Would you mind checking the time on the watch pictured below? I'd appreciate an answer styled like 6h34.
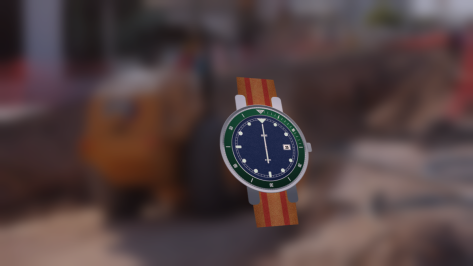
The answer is 6h00
